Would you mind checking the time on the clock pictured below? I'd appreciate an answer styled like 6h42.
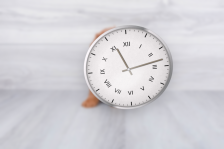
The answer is 11h13
